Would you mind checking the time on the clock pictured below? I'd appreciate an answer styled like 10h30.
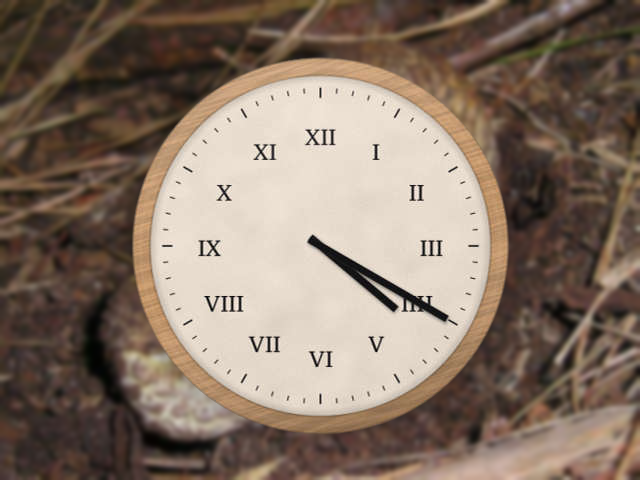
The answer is 4h20
